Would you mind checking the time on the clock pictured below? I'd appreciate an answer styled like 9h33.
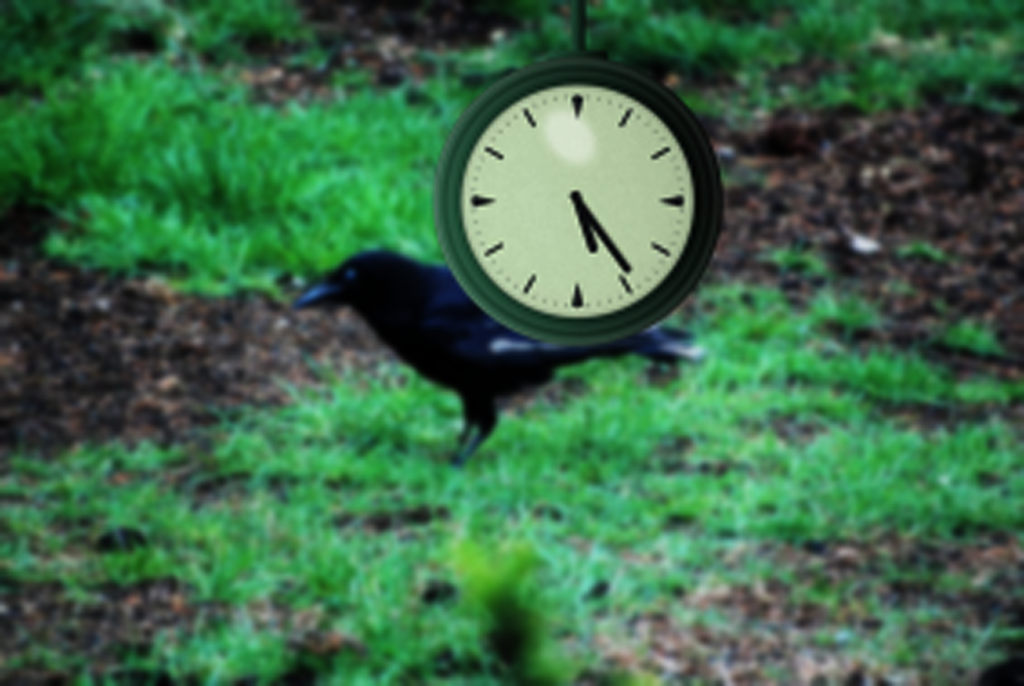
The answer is 5h24
